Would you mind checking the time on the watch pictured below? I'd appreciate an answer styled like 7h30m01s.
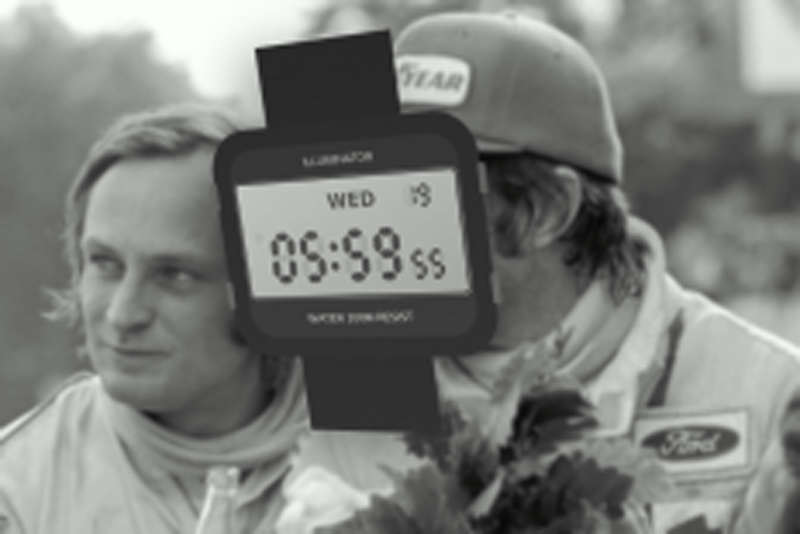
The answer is 5h59m55s
